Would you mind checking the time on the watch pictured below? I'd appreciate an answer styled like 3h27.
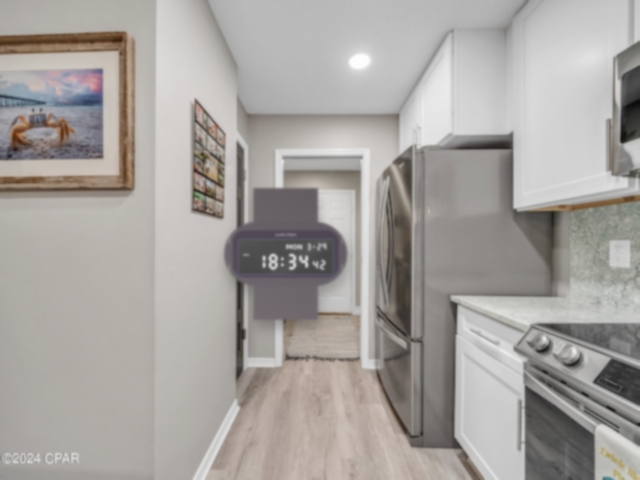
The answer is 18h34
